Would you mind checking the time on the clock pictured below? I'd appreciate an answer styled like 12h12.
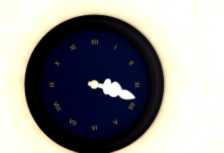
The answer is 3h18
